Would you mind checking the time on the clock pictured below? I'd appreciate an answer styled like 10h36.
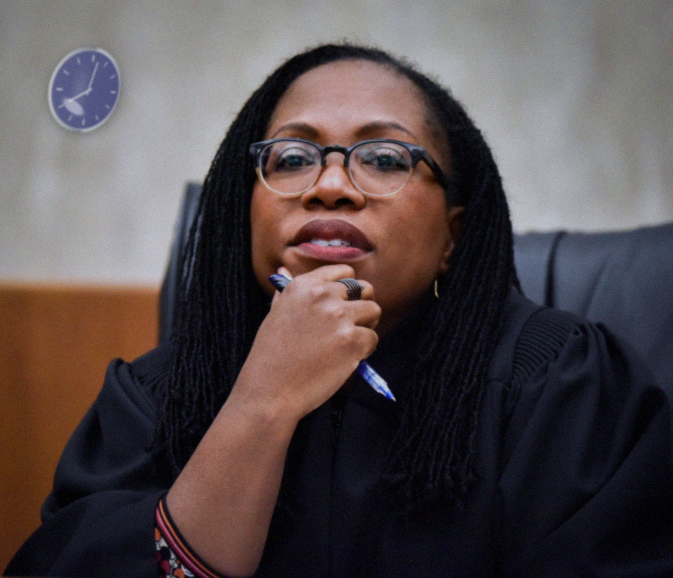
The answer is 8h02
